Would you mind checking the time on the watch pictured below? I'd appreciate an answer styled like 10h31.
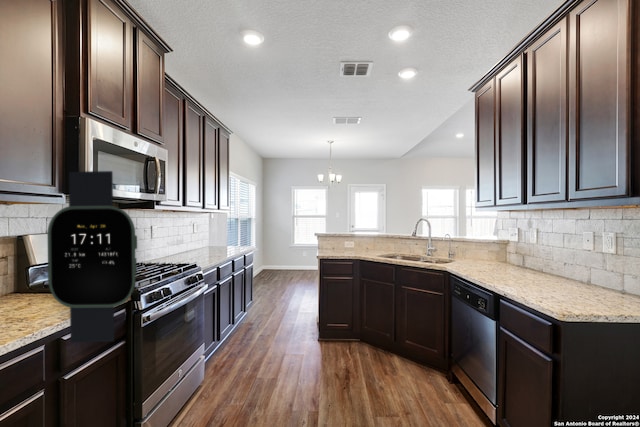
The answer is 17h11
